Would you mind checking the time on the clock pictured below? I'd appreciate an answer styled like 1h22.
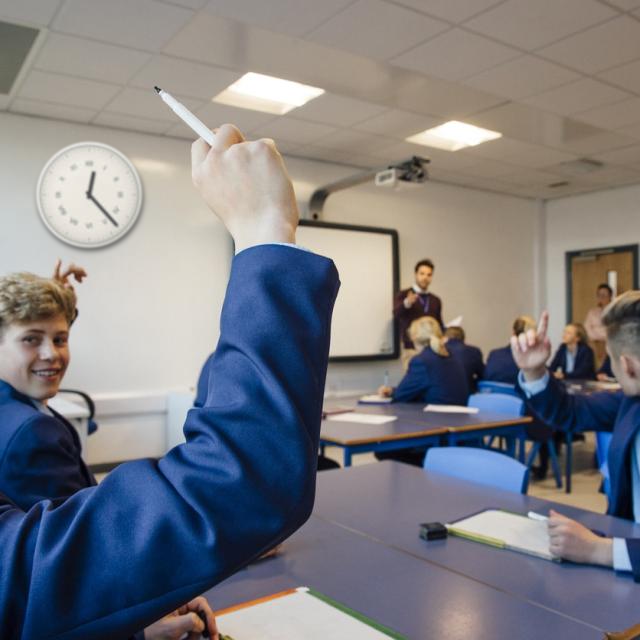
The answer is 12h23
